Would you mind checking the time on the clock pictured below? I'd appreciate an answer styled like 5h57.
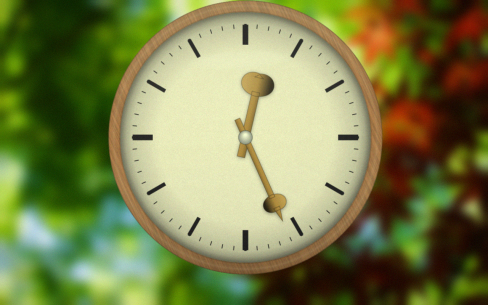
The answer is 12h26
